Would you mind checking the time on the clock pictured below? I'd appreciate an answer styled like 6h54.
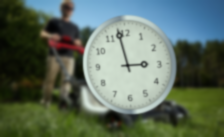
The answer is 2h58
